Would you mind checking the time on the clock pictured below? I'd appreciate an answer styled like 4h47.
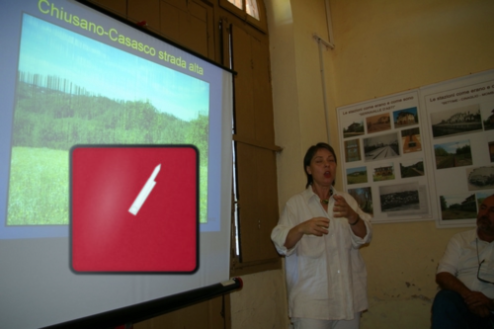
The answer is 1h05
